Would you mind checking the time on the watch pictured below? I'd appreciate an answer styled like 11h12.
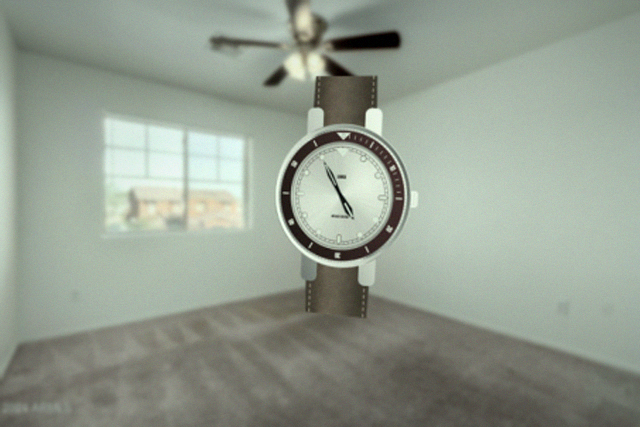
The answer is 4h55
